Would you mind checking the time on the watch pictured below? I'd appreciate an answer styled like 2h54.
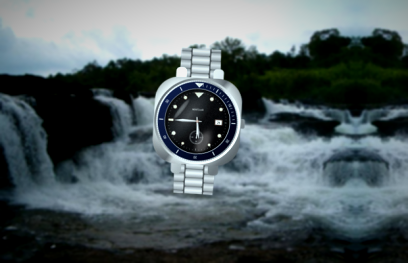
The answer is 5h45
